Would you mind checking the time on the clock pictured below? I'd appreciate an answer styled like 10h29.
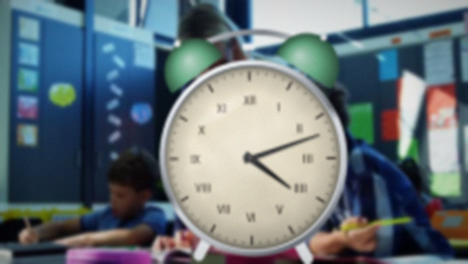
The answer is 4h12
